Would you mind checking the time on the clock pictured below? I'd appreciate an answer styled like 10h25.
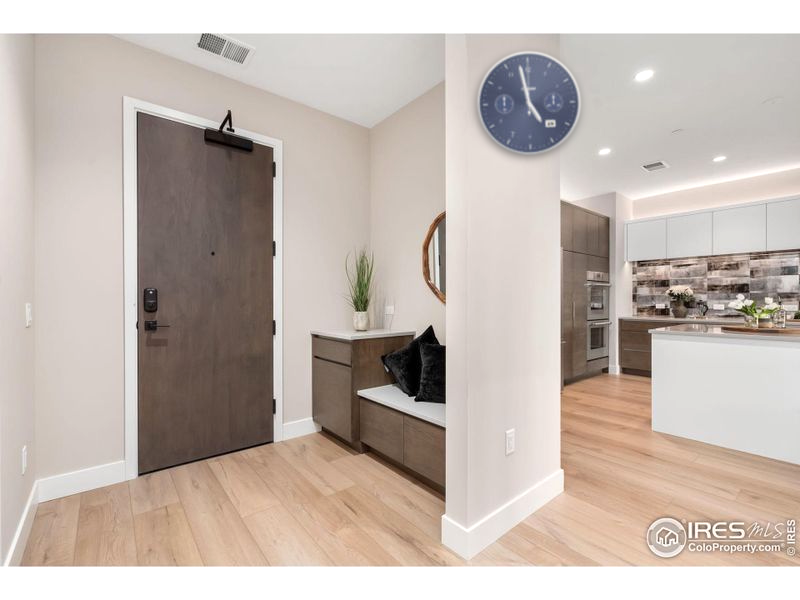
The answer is 4h58
